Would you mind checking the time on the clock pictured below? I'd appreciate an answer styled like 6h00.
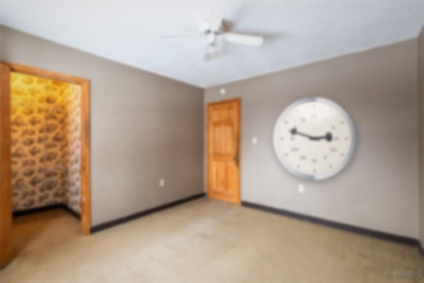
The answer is 2h48
